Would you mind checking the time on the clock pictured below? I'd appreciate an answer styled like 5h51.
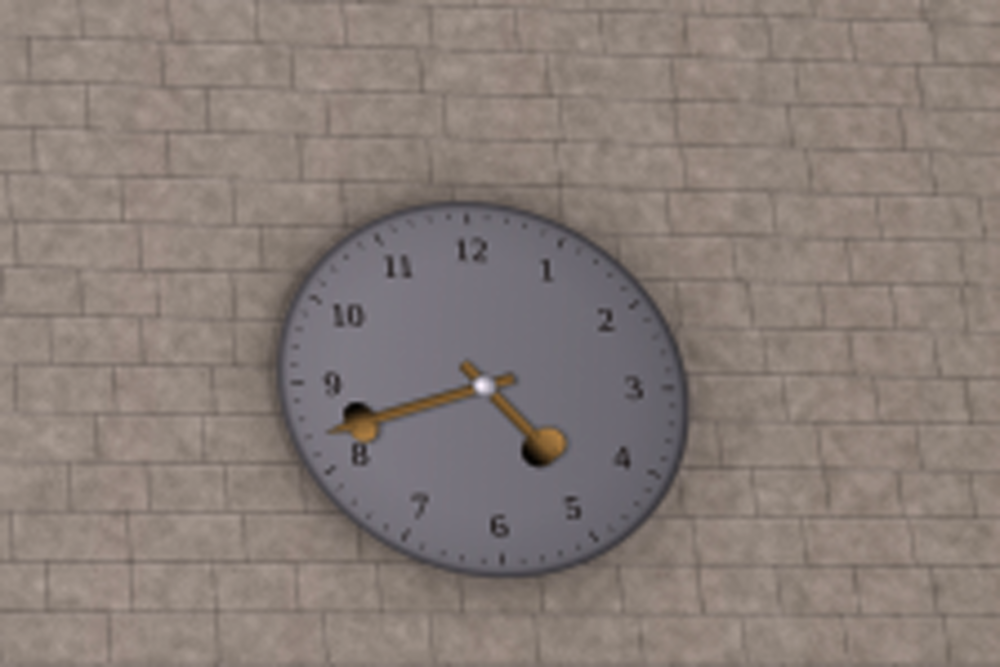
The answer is 4h42
